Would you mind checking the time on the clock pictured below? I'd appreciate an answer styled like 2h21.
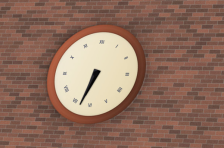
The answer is 6h33
